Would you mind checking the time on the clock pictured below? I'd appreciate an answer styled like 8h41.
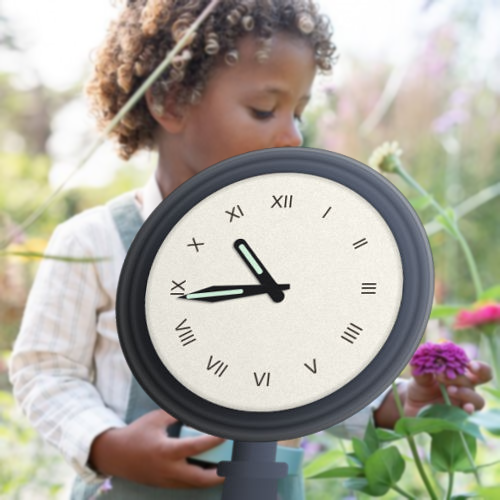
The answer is 10h44
